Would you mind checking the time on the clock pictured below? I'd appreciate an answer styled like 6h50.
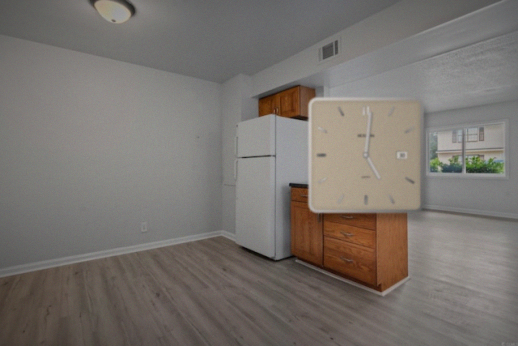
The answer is 5h01
